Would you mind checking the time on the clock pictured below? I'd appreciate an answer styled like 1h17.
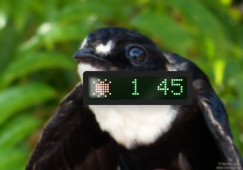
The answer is 1h45
